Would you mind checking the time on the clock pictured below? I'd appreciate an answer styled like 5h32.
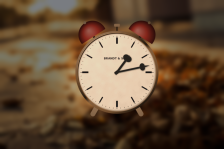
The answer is 1h13
